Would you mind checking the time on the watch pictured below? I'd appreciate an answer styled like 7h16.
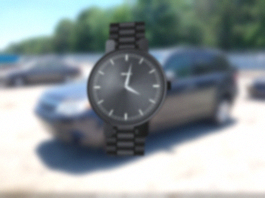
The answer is 4h02
